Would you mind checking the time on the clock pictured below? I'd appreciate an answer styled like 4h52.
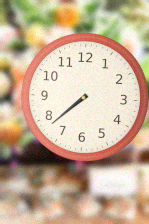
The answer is 7h38
